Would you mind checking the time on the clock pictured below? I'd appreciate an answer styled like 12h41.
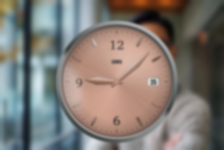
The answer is 9h08
